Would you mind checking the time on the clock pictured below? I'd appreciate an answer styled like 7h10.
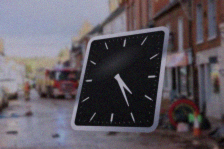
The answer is 4h25
